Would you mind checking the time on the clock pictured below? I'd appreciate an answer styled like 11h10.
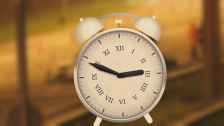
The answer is 2h49
